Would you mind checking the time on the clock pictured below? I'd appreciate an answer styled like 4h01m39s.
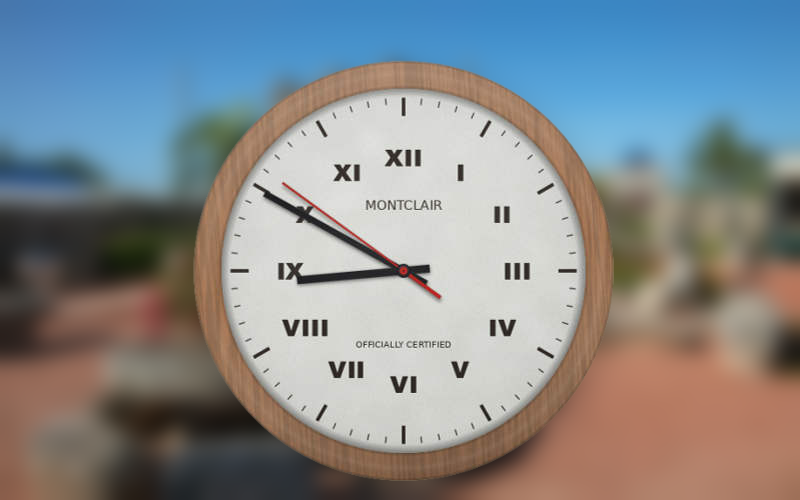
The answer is 8h49m51s
